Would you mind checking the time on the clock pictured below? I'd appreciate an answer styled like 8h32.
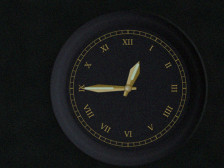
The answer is 12h45
